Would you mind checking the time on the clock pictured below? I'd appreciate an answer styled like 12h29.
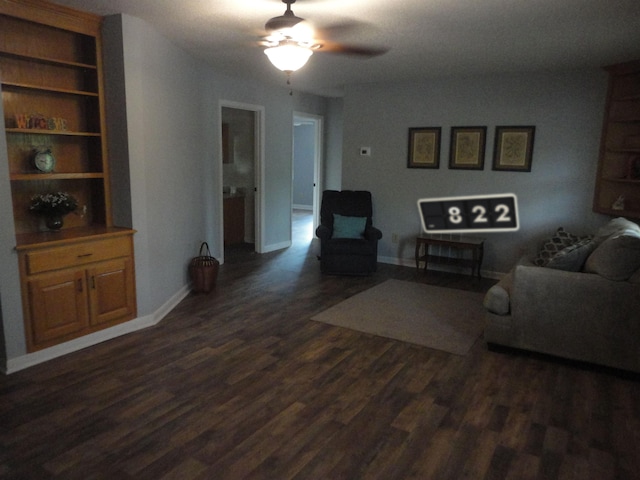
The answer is 8h22
